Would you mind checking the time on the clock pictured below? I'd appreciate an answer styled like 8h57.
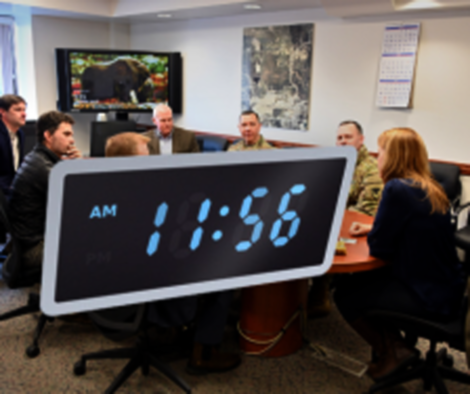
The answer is 11h56
